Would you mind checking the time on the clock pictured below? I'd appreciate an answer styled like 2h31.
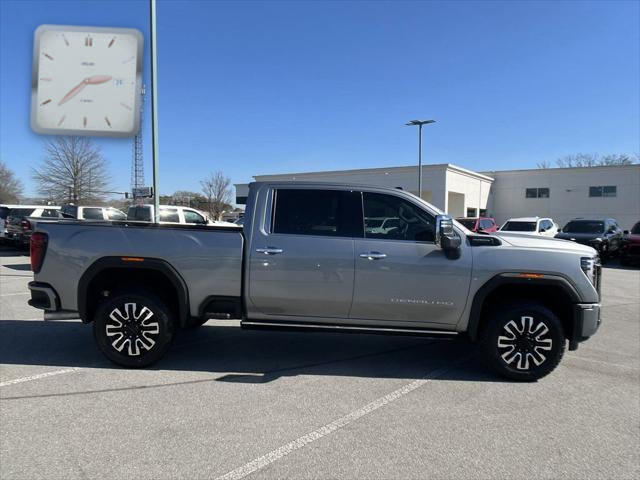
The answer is 2h38
